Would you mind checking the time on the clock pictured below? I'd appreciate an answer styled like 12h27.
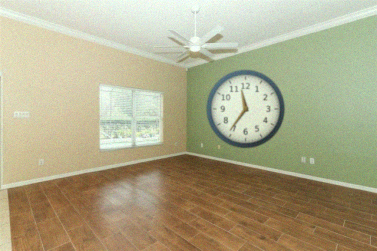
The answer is 11h36
